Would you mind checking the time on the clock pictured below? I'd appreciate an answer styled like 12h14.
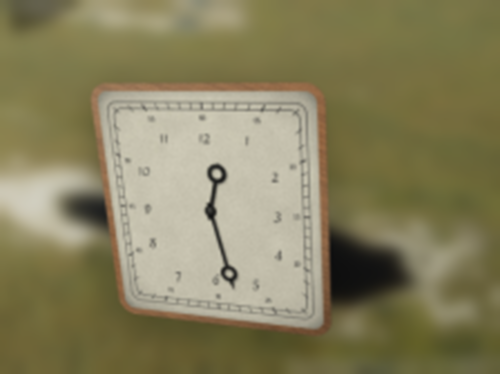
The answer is 12h28
